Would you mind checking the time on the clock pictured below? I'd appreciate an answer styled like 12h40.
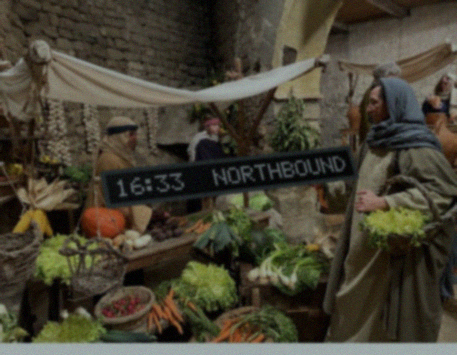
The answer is 16h33
